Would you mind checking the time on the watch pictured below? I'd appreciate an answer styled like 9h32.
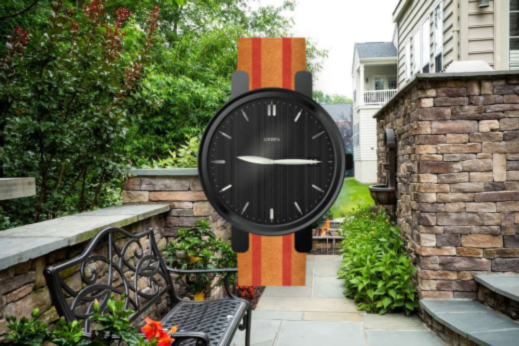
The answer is 9h15
